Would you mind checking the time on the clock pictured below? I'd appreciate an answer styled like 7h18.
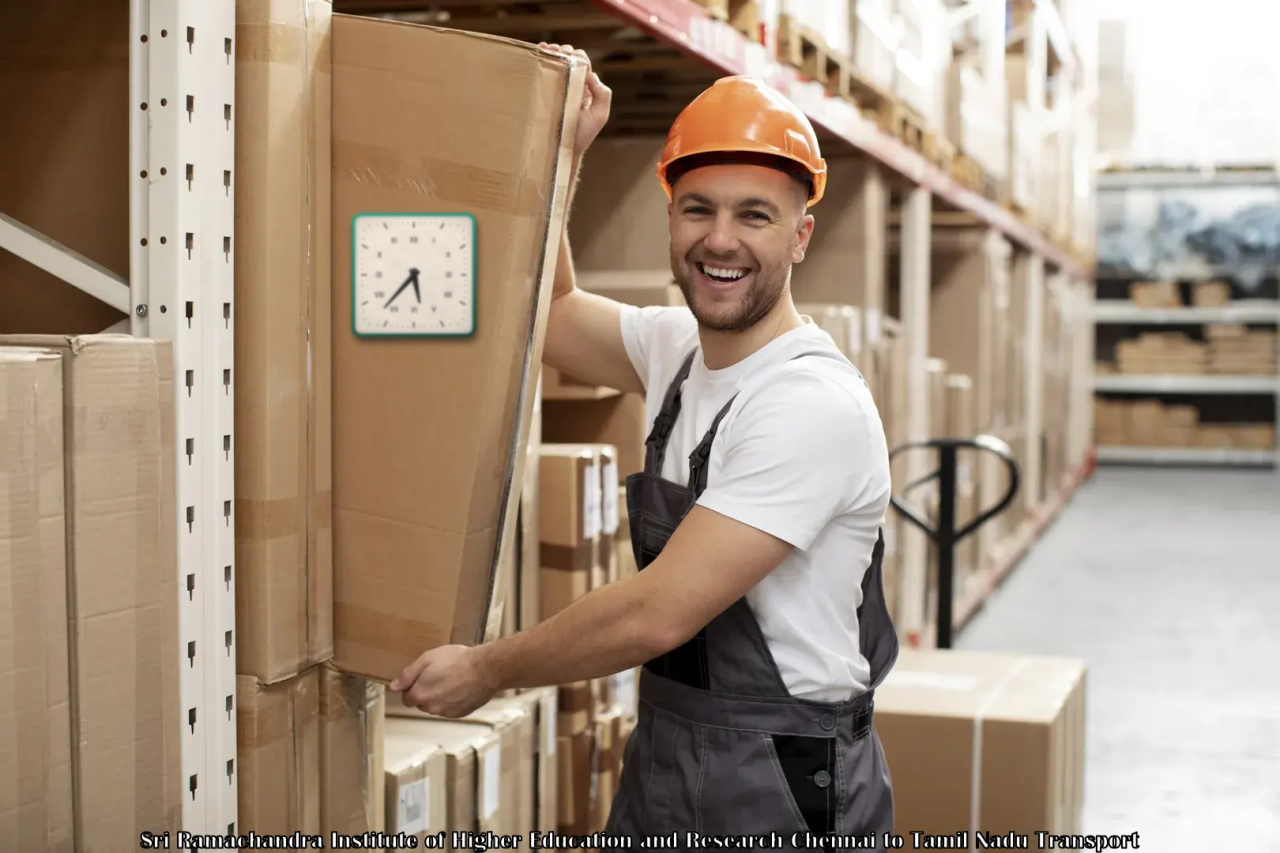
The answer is 5h37
